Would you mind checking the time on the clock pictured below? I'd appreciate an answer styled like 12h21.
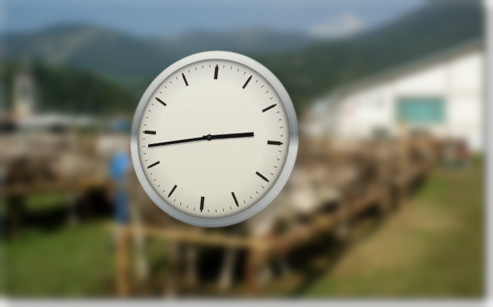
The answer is 2h43
